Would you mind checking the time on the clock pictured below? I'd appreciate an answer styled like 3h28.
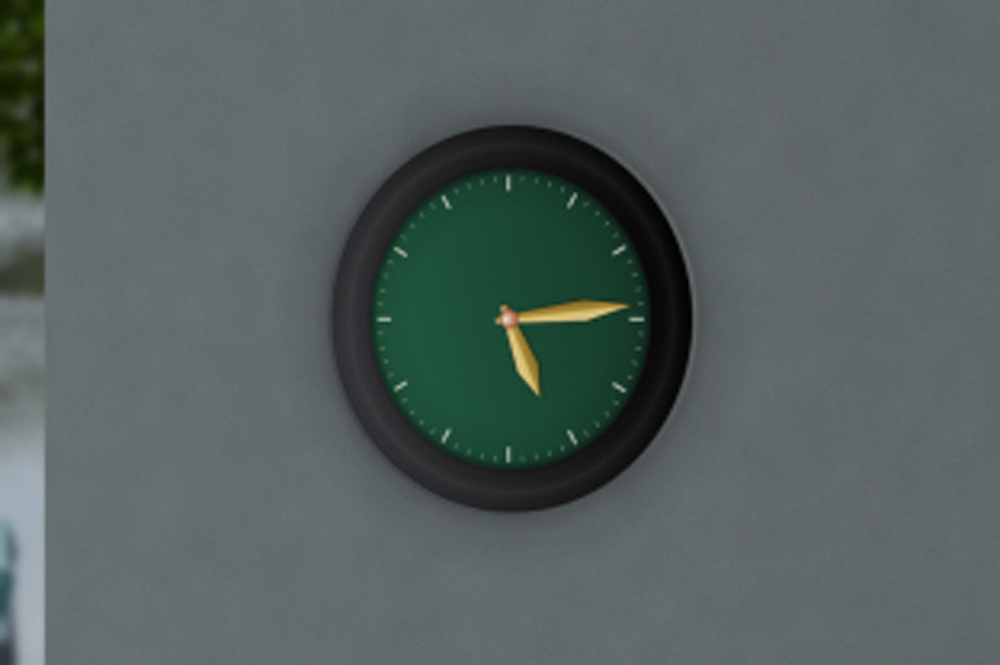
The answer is 5h14
